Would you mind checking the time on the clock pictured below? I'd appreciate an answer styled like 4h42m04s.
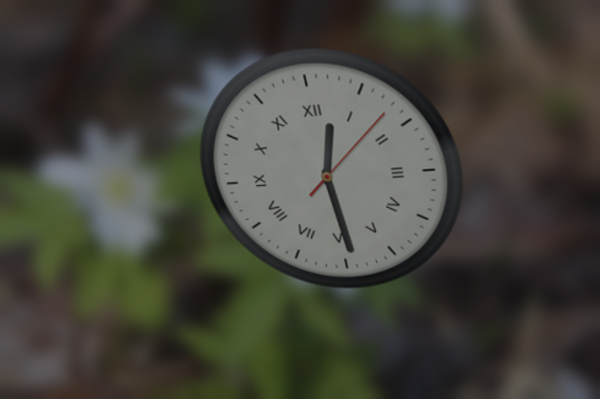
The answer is 12h29m08s
